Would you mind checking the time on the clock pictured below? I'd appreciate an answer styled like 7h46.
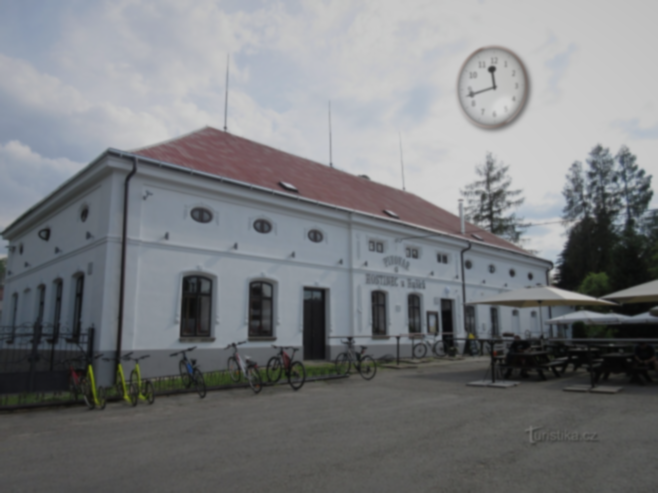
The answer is 11h43
